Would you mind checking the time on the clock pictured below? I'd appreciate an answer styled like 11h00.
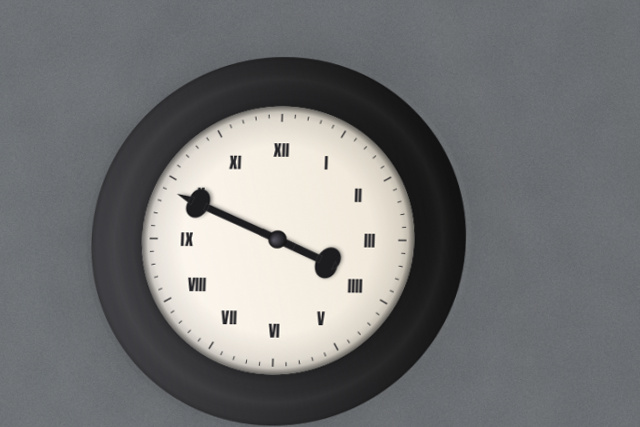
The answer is 3h49
